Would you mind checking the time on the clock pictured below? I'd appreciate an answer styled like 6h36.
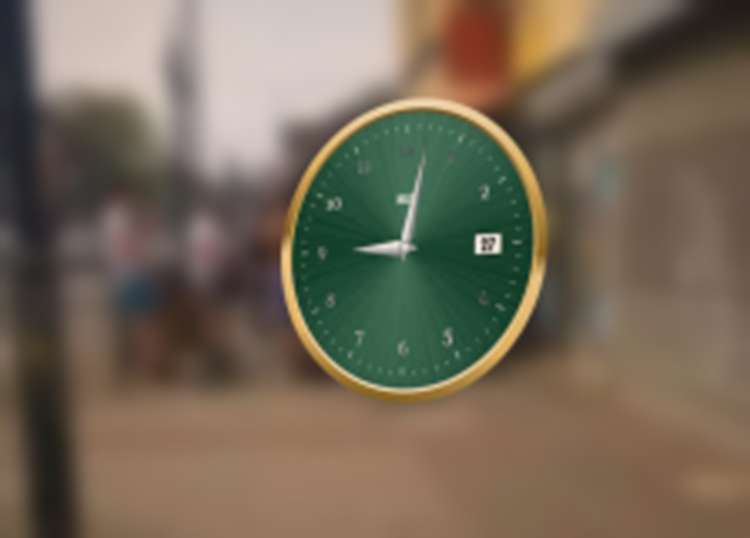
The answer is 9h02
